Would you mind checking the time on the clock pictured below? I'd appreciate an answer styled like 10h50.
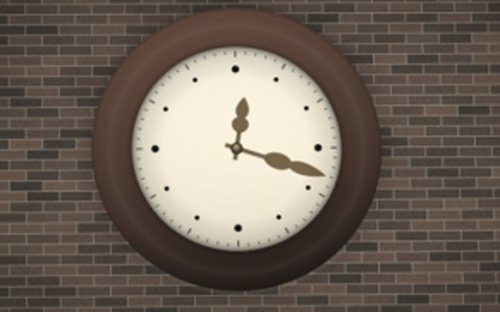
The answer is 12h18
